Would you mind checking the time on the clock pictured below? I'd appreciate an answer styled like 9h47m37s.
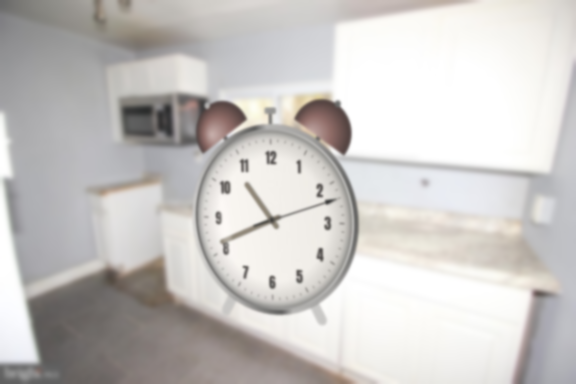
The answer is 10h41m12s
